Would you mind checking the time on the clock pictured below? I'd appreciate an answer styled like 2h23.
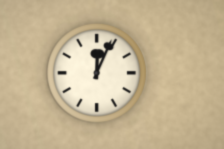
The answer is 12h04
